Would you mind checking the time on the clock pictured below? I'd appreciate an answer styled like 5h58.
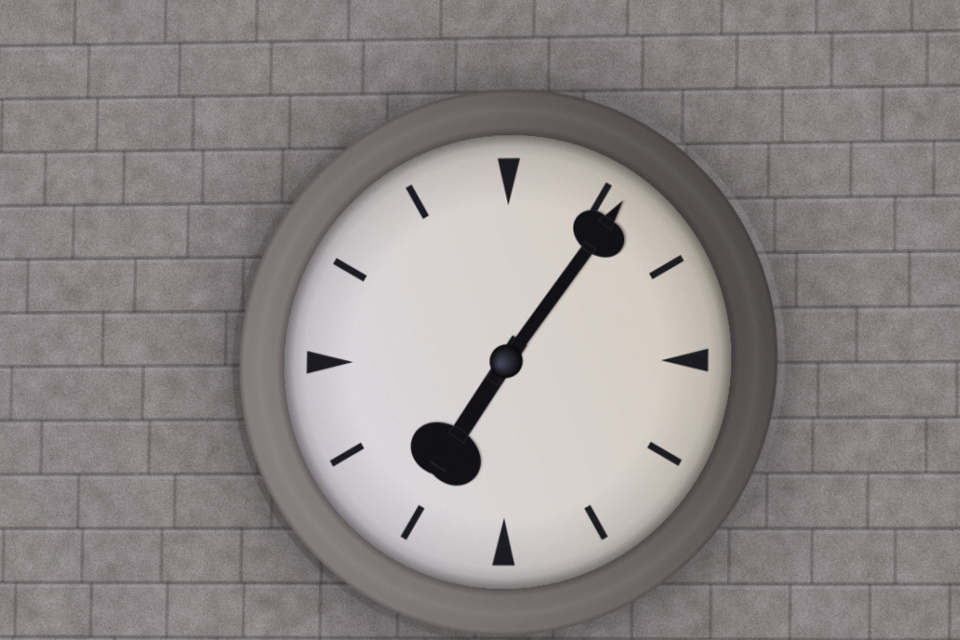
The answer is 7h06
